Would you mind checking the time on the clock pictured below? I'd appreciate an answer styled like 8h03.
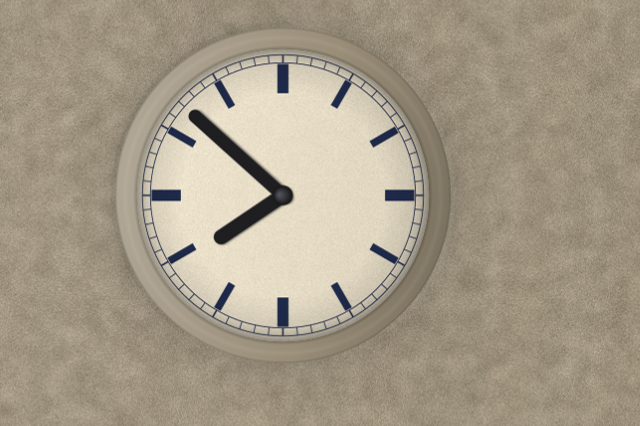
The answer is 7h52
